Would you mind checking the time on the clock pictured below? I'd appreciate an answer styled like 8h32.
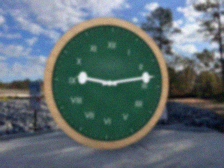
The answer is 9h13
